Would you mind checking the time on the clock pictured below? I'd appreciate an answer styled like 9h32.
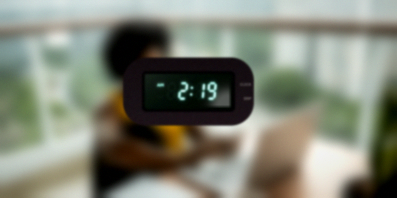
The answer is 2h19
